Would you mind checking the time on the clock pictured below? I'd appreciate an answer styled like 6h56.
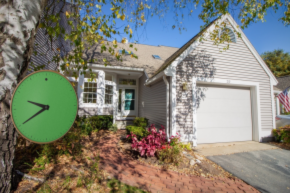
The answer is 9h40
